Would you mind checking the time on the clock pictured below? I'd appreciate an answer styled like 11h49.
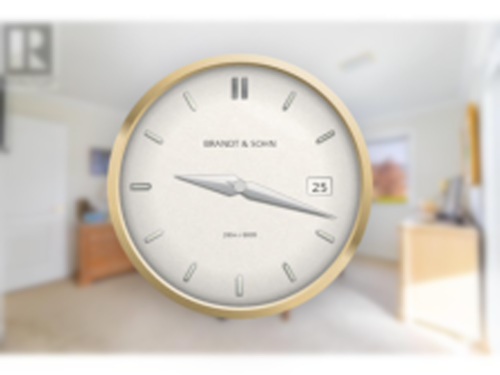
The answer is 9h18
